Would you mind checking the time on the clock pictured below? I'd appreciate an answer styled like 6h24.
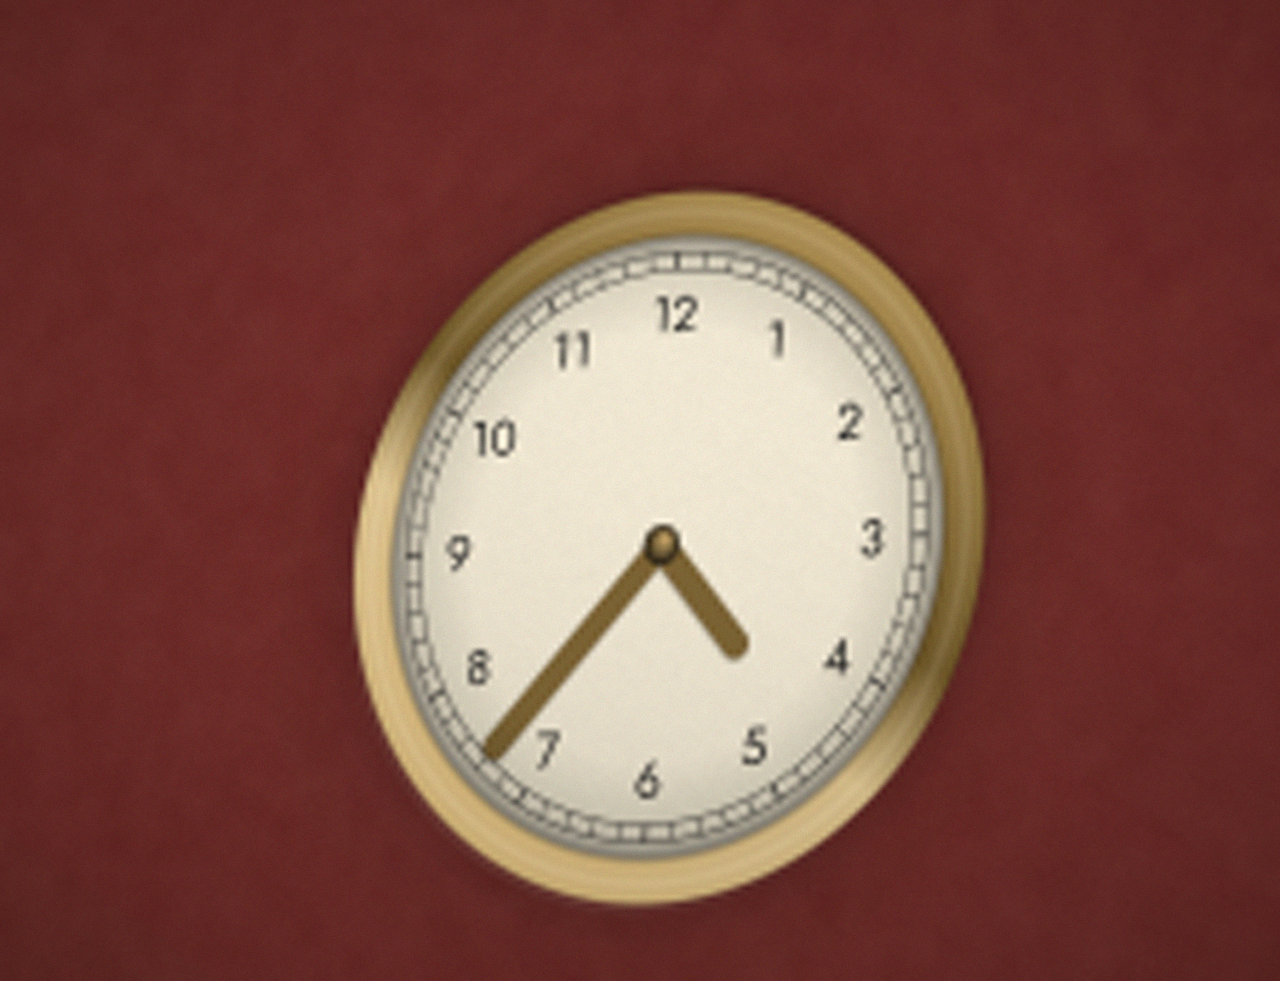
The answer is 4h37
